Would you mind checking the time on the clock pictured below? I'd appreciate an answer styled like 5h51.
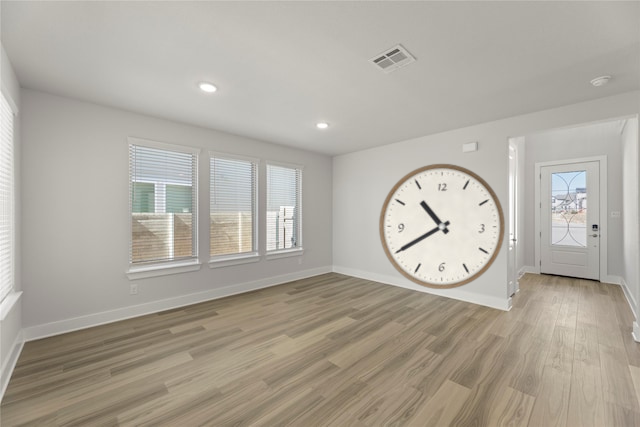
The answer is 10h40
